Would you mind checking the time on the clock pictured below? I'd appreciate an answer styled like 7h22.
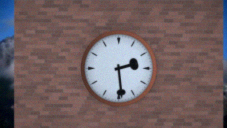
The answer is 2h29
